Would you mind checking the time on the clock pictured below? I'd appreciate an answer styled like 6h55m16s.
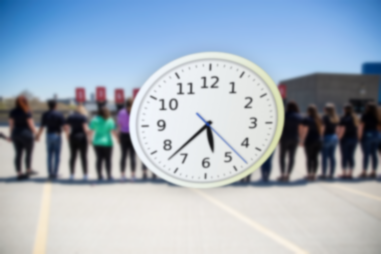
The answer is 5h37m23s
